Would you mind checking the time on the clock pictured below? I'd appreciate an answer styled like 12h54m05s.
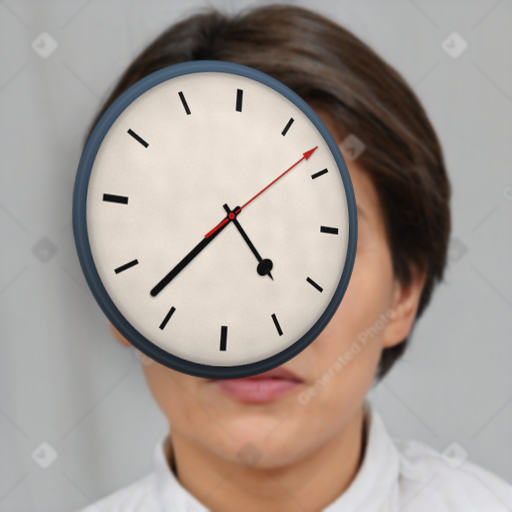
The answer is 4h37m08s
